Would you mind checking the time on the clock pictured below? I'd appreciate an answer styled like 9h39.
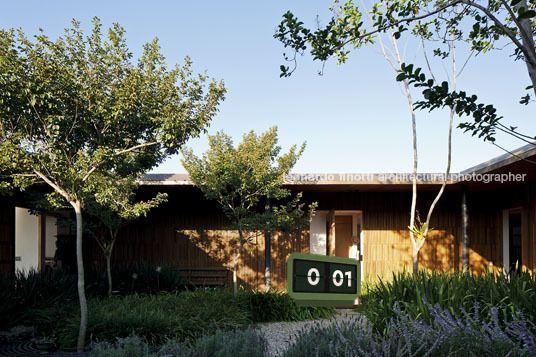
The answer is 0h01
